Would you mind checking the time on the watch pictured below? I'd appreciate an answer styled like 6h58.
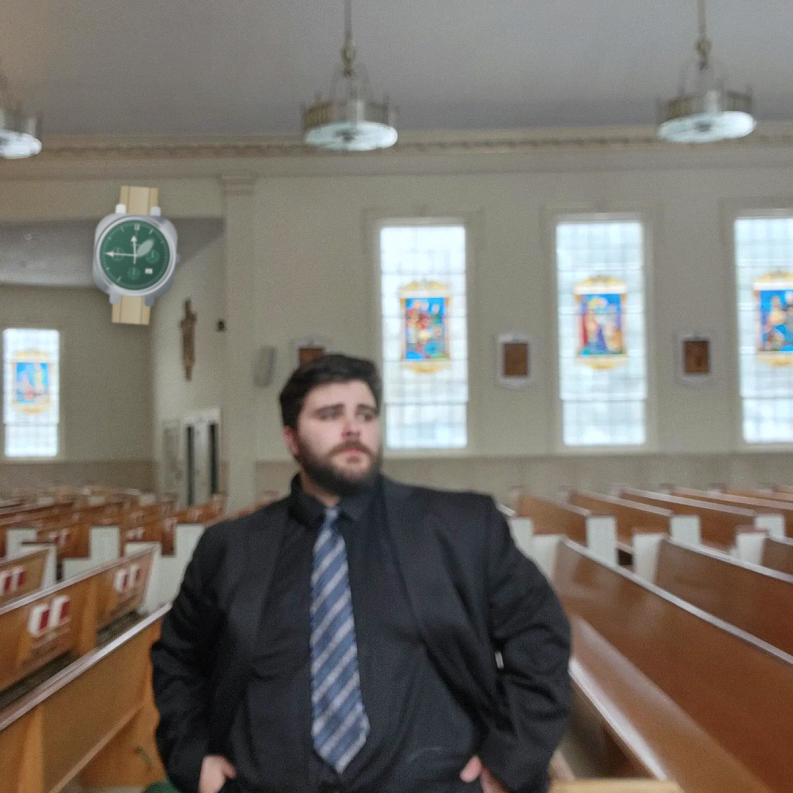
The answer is 11h45
